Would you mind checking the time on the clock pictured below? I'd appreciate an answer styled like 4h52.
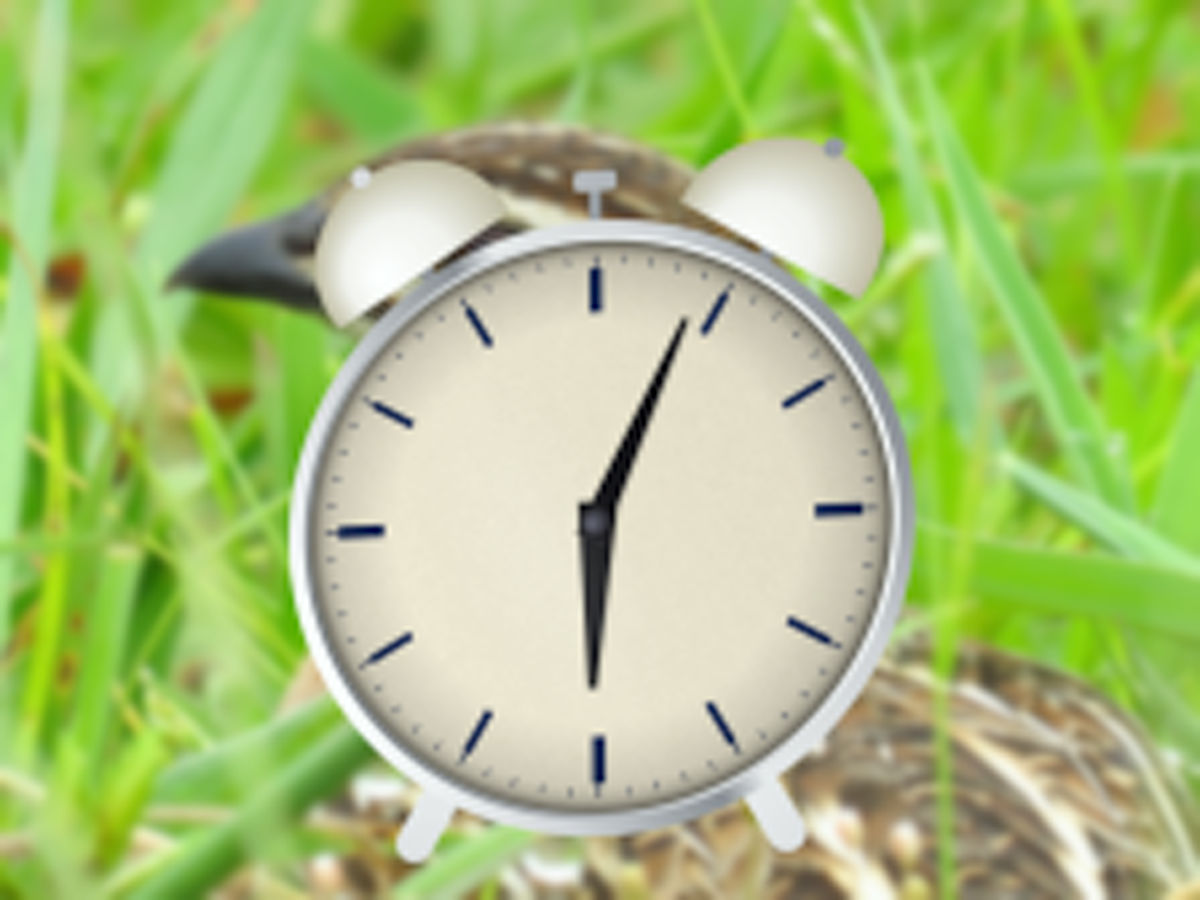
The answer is 6h04
